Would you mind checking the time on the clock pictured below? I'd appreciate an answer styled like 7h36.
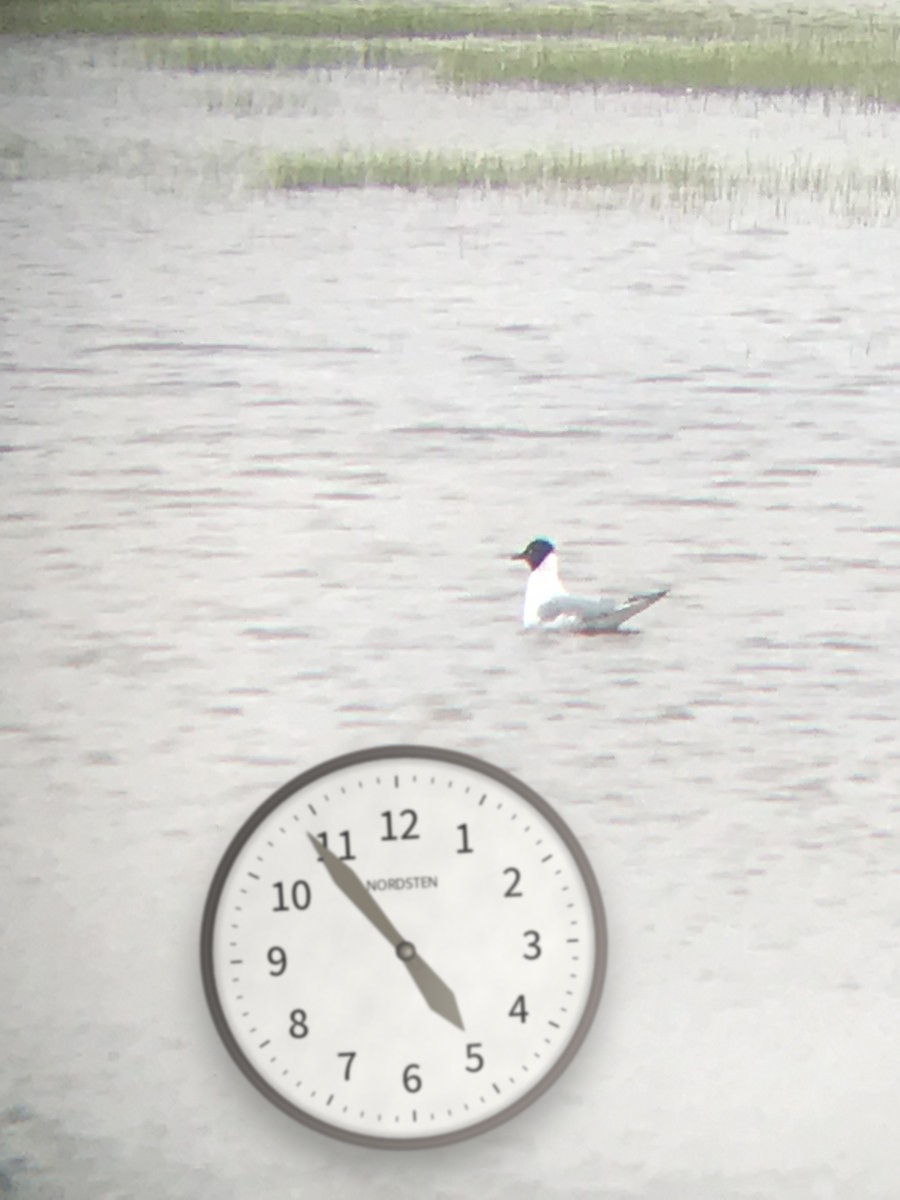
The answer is 4h54
